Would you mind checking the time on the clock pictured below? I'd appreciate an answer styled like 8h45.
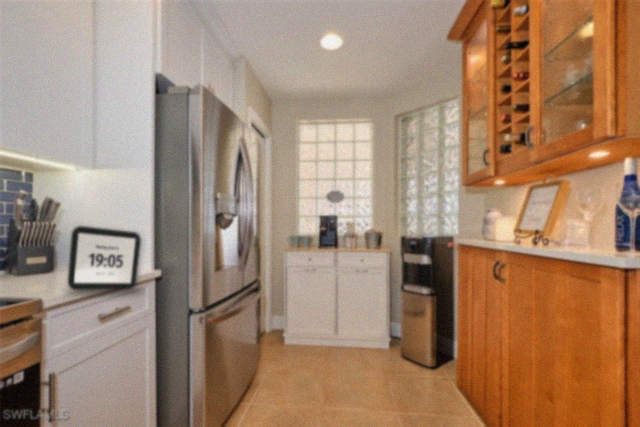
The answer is 19h05
